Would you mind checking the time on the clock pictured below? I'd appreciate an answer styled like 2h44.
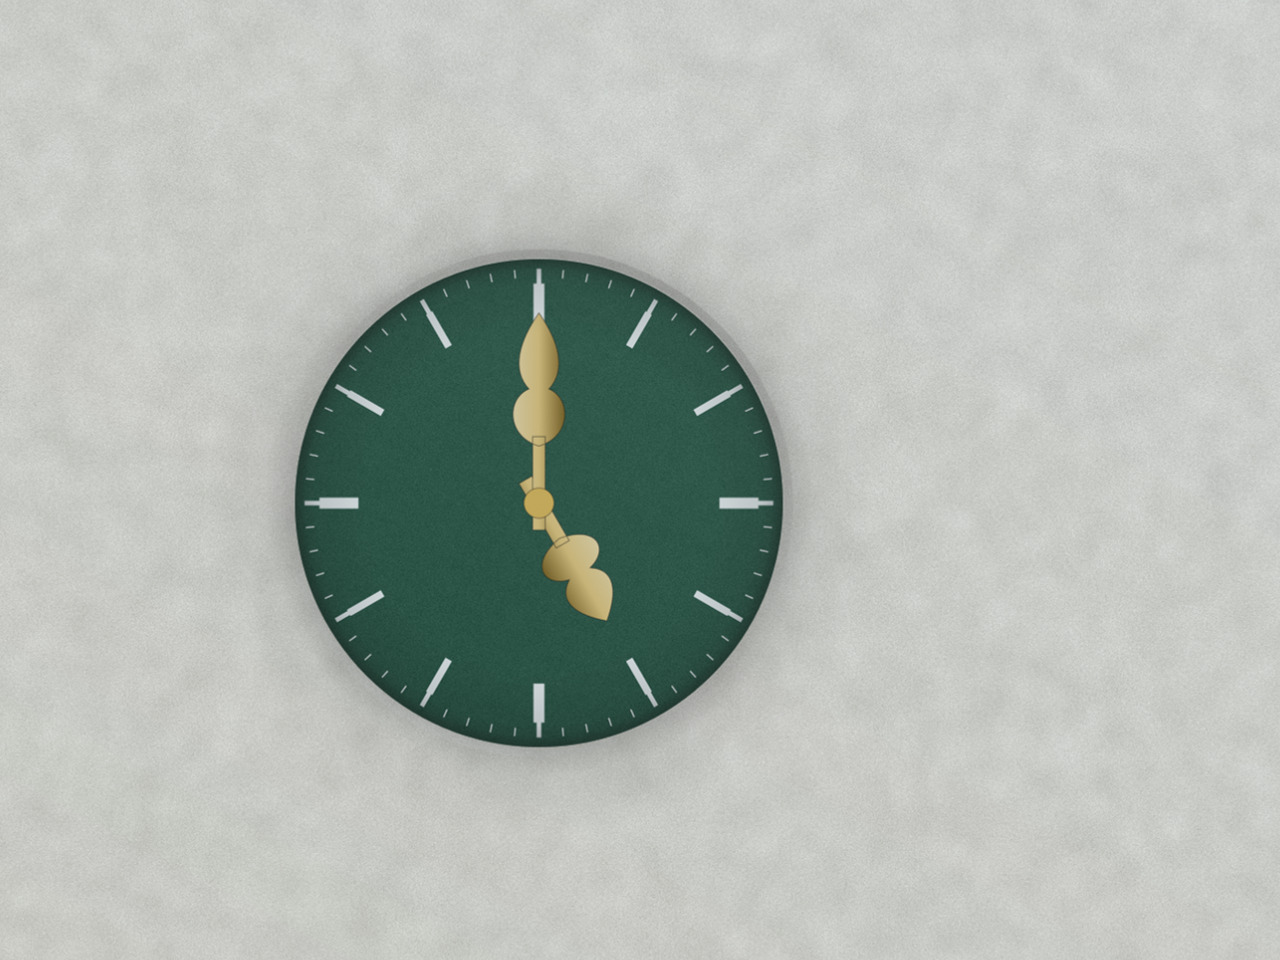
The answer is 5h00
